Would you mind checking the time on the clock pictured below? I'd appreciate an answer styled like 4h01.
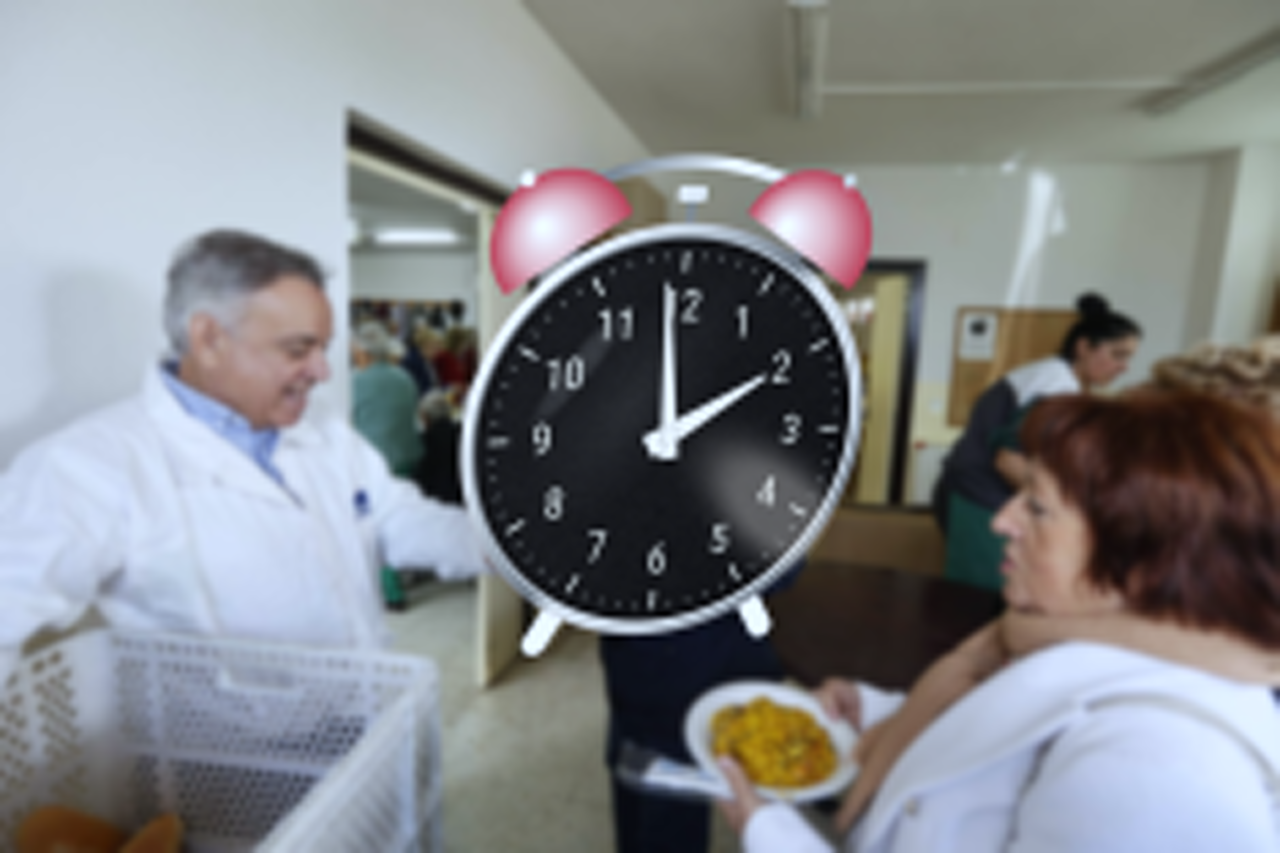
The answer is 1h59
